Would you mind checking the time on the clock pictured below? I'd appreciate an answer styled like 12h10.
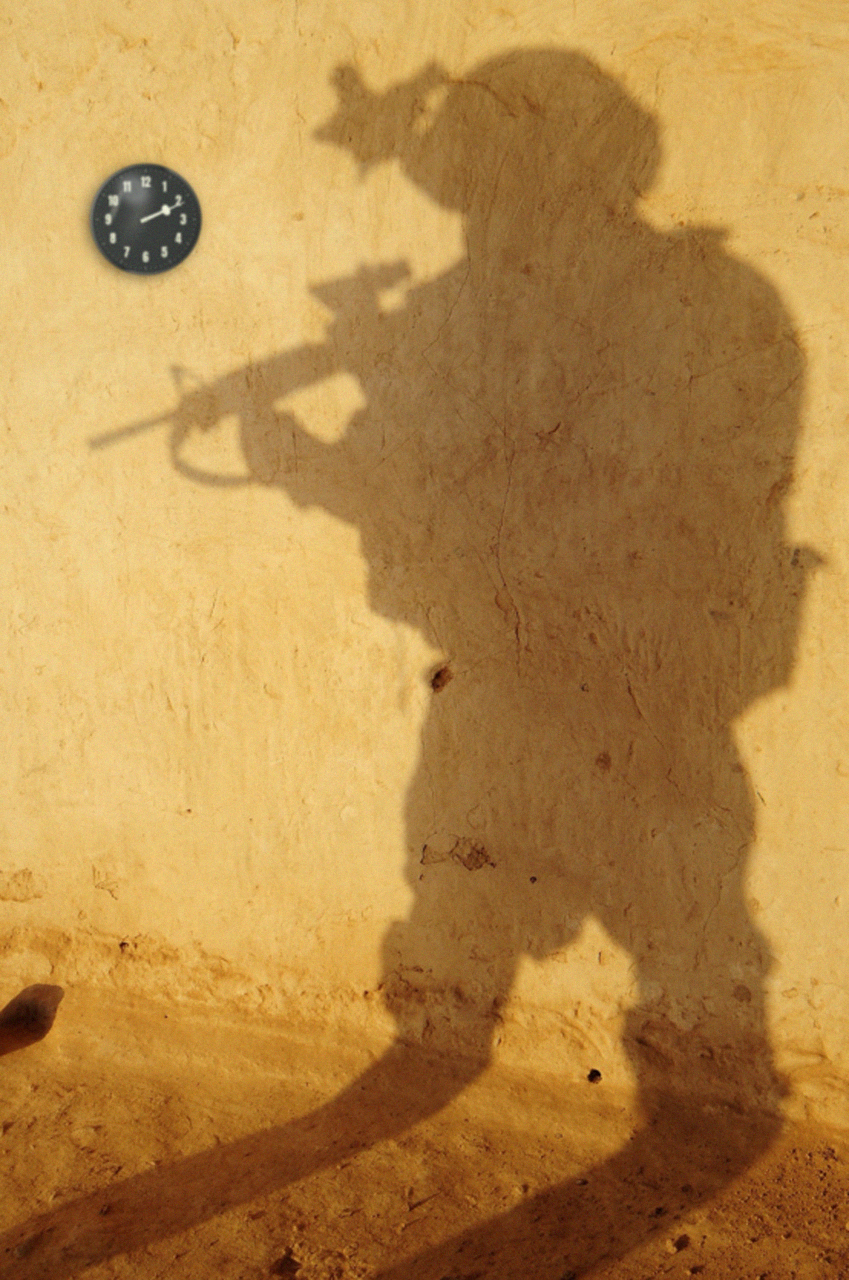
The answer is 2h11
